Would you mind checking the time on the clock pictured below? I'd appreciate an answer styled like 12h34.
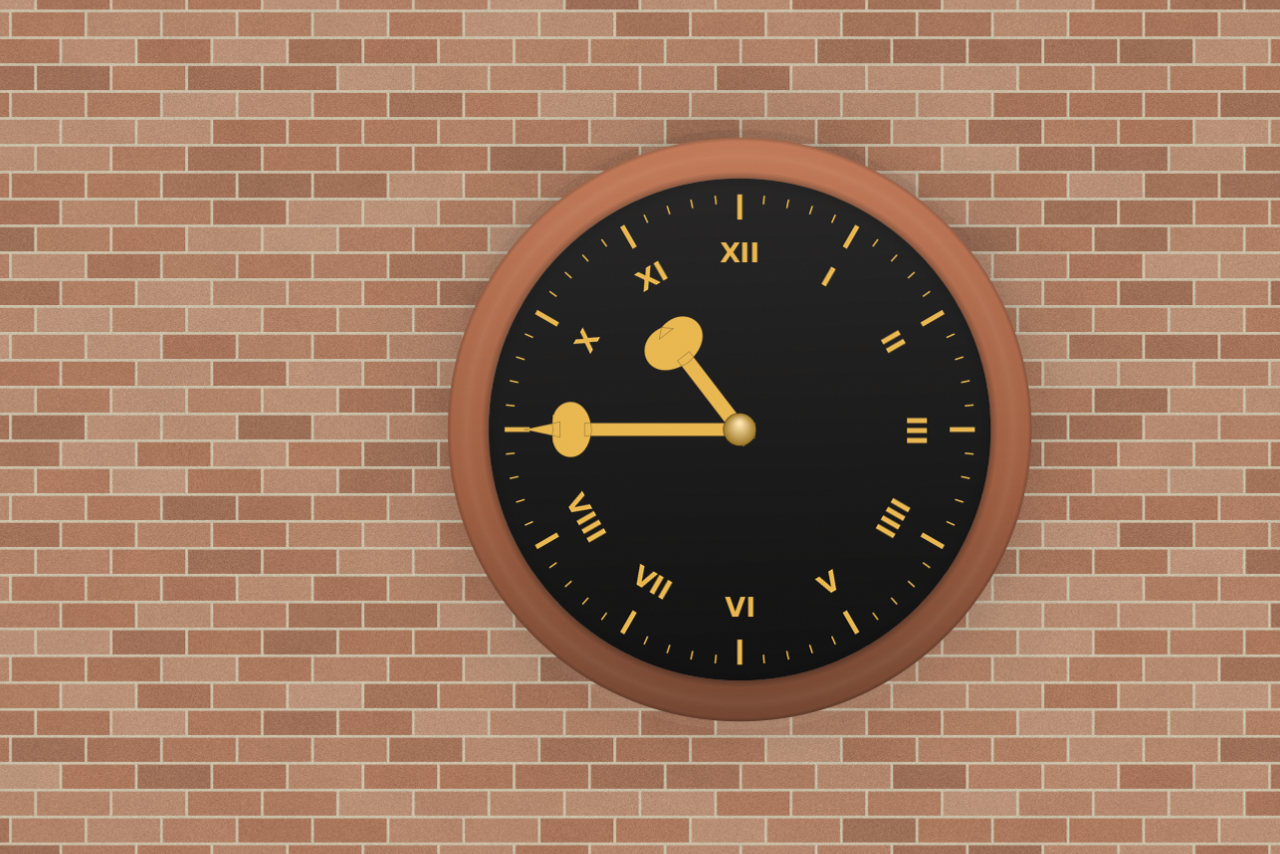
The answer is 10h45
